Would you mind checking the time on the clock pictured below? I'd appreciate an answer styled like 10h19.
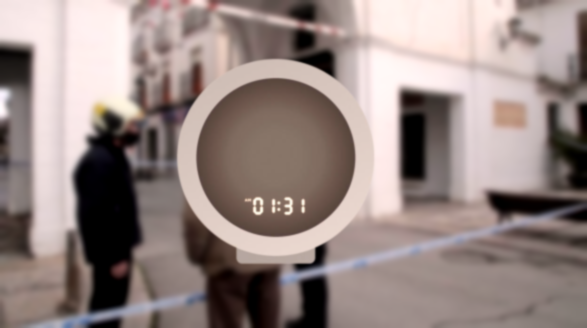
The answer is 1h31
